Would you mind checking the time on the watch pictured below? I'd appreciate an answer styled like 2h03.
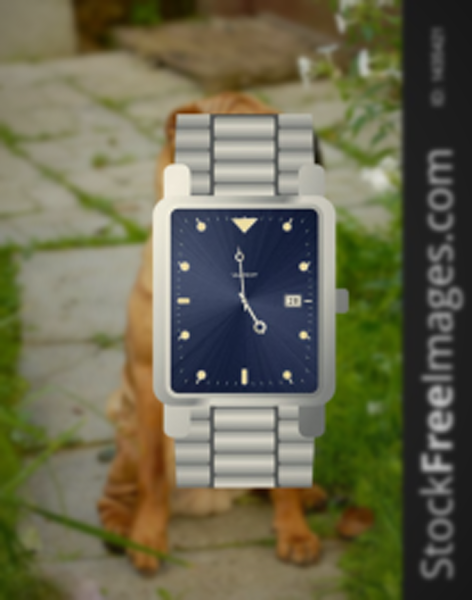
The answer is 4h59
